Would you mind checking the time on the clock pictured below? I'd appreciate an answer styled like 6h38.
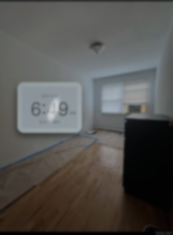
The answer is 6h49
